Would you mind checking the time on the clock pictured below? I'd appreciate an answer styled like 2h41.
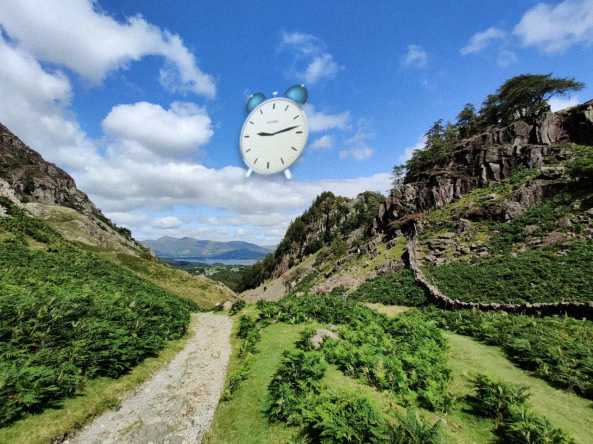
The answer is 9h13
